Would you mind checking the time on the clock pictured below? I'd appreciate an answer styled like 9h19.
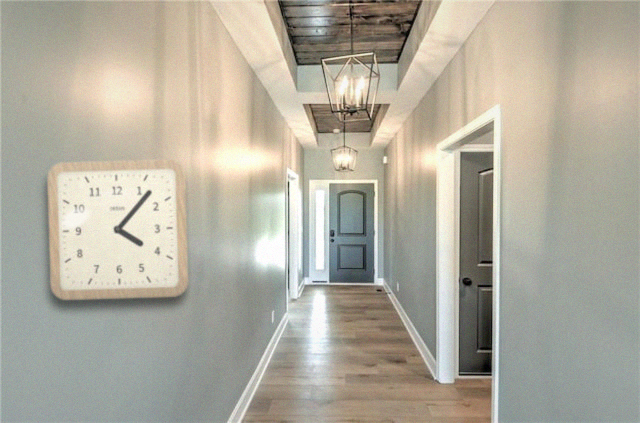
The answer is 4h07
